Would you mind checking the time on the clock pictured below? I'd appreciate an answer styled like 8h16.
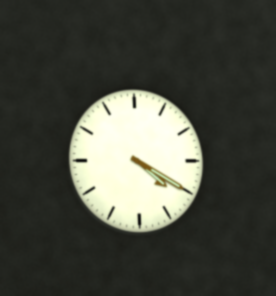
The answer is 4h20
